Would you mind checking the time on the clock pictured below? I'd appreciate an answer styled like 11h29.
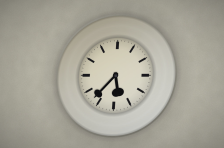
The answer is 5h37
